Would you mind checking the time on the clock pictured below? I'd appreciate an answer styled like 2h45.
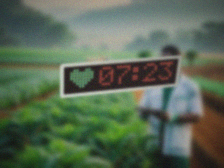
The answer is 7h23
